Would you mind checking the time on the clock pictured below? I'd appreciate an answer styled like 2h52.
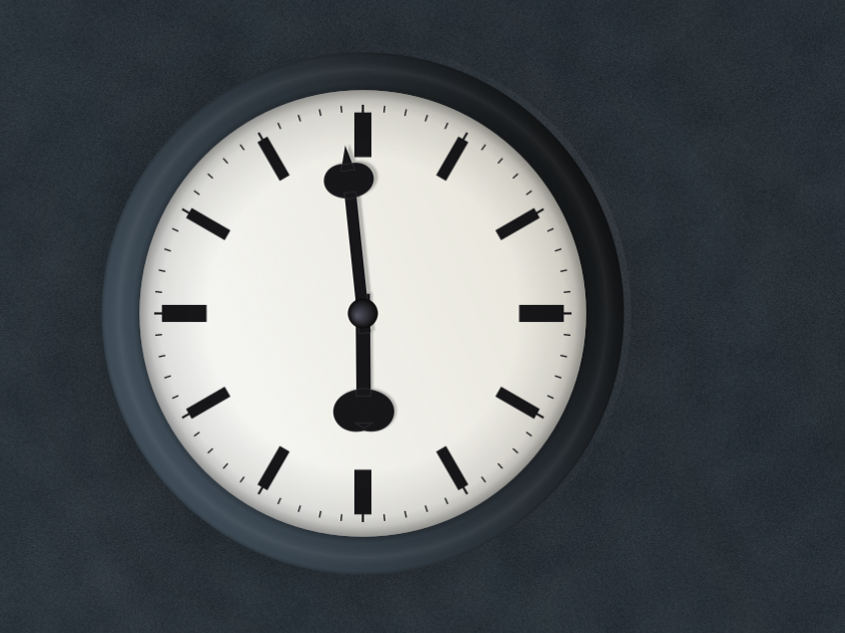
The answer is 5h59
